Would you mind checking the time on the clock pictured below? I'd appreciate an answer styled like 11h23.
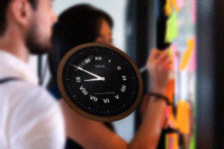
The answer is 8h50
